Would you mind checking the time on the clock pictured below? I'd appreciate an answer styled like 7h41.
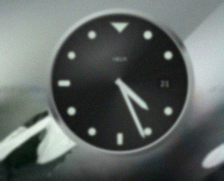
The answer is 4h26
